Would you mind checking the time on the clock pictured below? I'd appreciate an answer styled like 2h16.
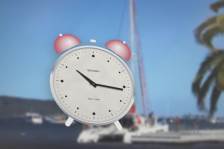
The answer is 10h16
